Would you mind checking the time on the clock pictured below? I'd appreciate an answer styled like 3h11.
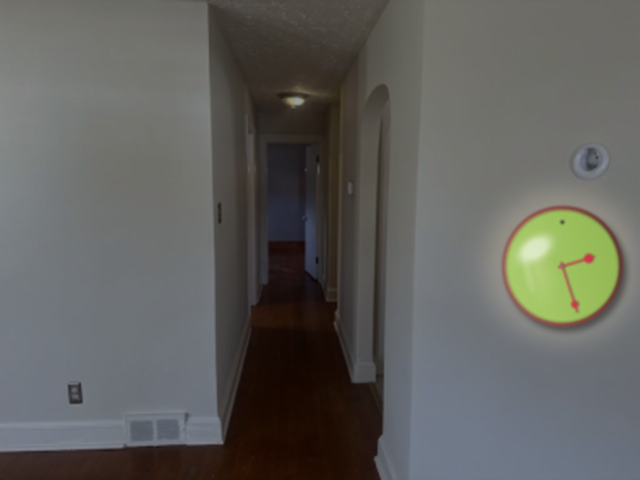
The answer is 2h27
